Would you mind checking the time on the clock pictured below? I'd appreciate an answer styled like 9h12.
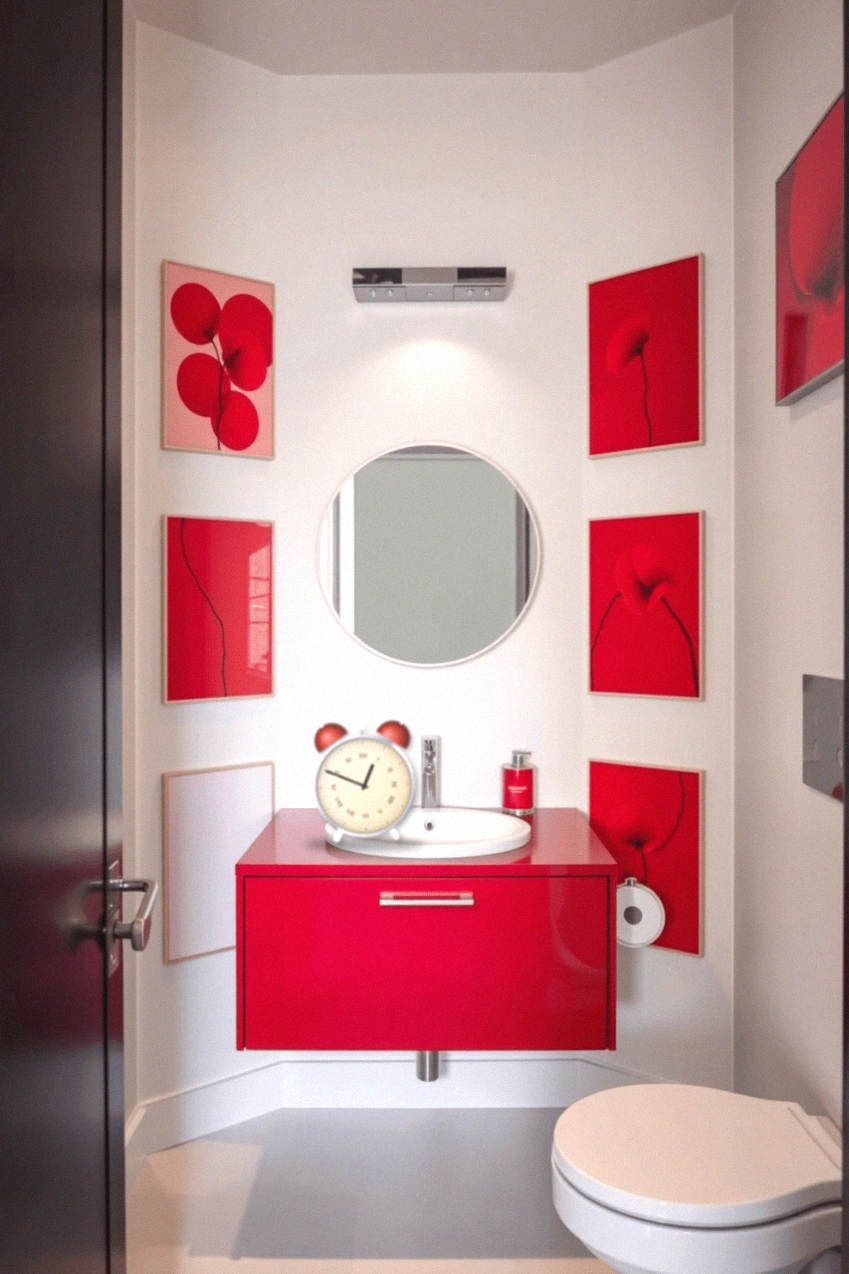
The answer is 12h49
